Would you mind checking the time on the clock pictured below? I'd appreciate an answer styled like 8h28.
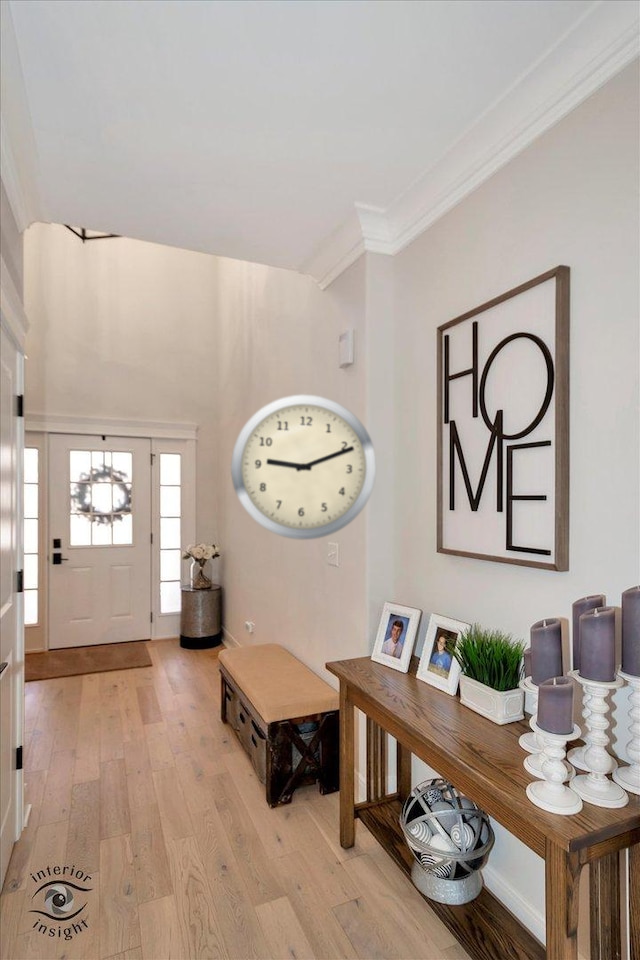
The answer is 9h11
